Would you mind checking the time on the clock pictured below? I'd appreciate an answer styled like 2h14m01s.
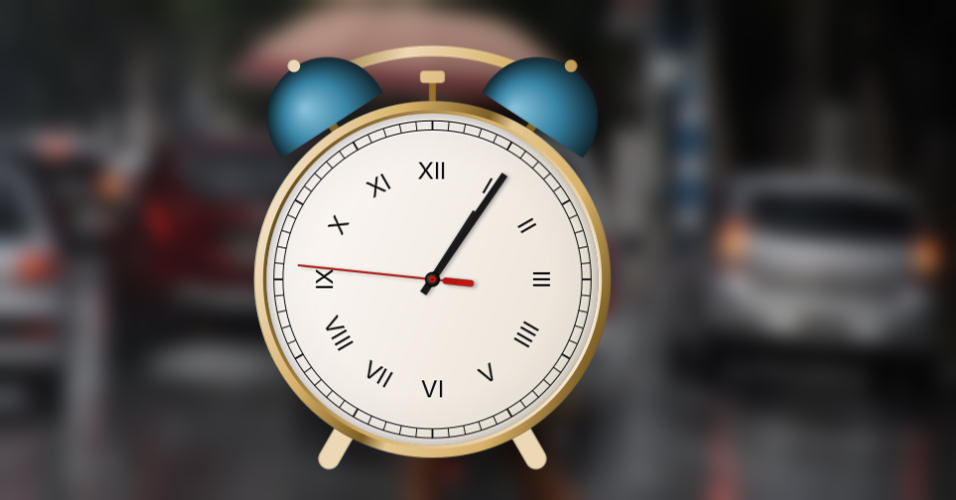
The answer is 1h05m46s
